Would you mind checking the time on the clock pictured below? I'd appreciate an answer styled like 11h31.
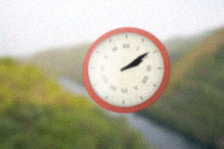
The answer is 2h09
